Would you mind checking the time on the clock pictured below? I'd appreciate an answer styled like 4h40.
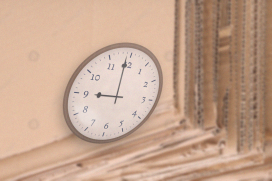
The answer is 8h59
